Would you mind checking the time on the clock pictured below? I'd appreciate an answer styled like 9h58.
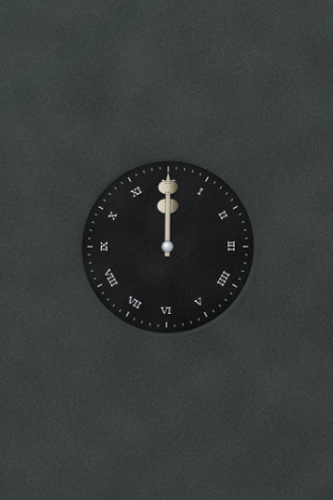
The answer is 12h00
